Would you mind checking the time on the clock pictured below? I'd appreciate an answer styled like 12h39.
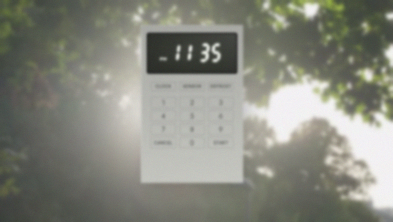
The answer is 11h35
